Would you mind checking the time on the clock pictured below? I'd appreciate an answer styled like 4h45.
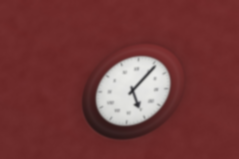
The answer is 5h06
